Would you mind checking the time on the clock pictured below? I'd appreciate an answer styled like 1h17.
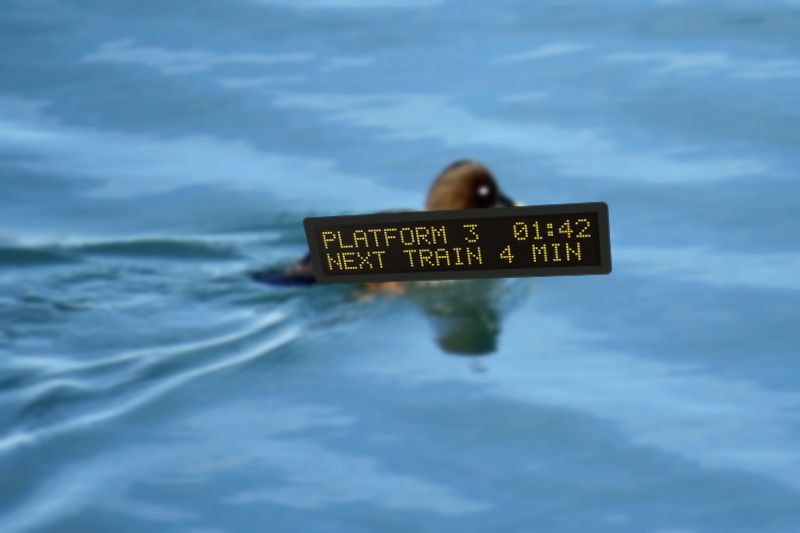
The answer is 1h42
